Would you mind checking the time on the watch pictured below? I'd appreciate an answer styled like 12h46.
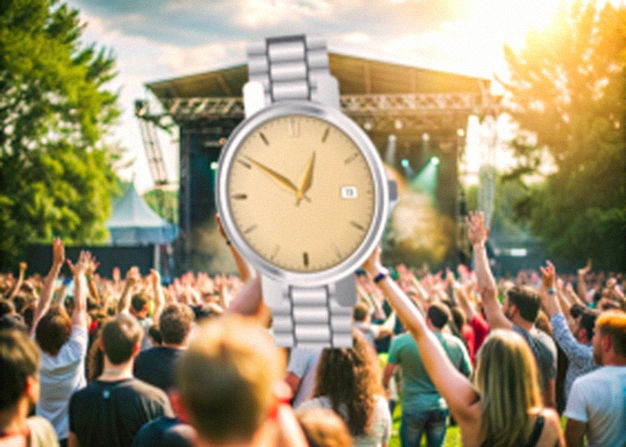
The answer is 12h51
